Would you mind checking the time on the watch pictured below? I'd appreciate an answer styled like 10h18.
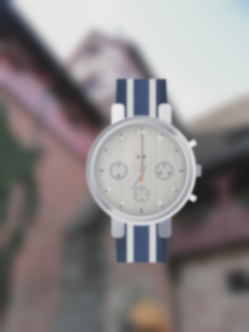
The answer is 7h00
